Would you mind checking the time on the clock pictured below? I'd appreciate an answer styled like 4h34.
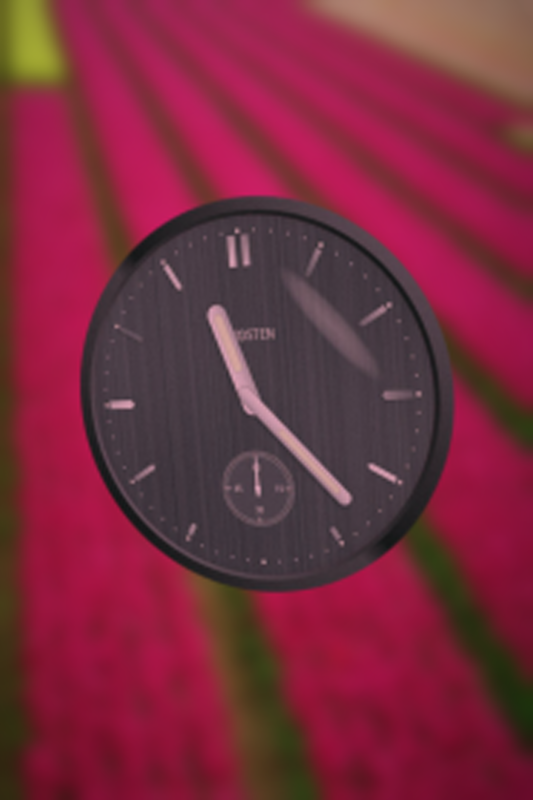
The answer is 11h23
